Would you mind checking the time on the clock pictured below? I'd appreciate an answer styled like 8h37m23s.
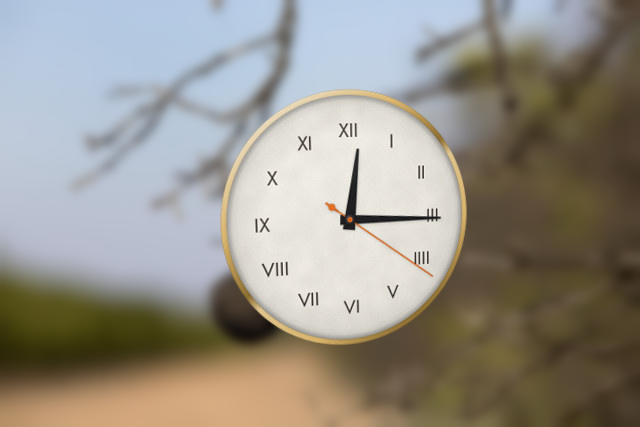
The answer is 12h15m21s
